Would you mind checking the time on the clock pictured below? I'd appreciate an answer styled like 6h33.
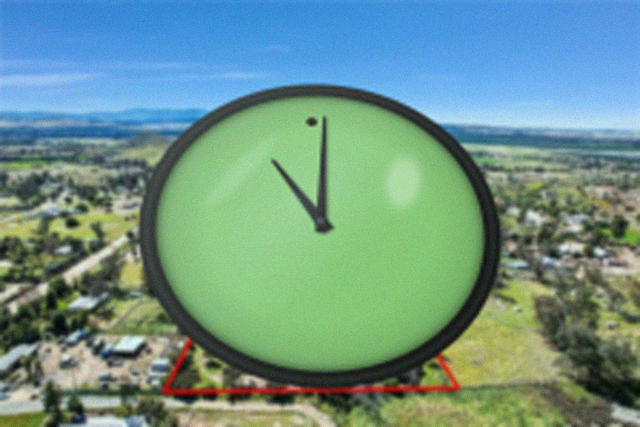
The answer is 11h01
